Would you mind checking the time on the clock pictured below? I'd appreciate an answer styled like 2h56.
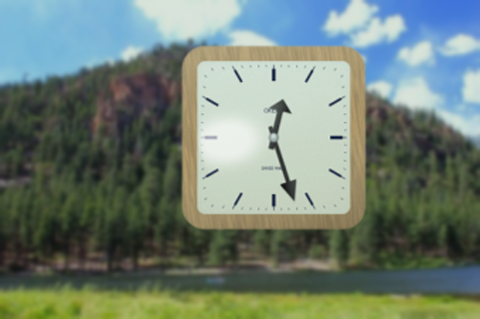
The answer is 12h27
